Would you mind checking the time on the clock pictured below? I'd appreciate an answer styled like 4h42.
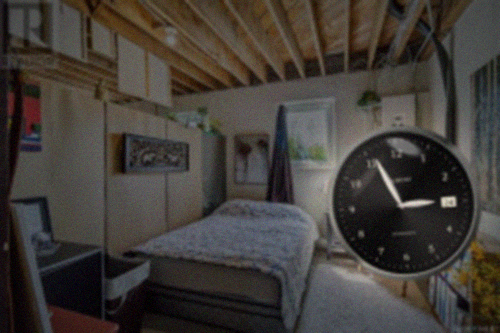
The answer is 2h56
